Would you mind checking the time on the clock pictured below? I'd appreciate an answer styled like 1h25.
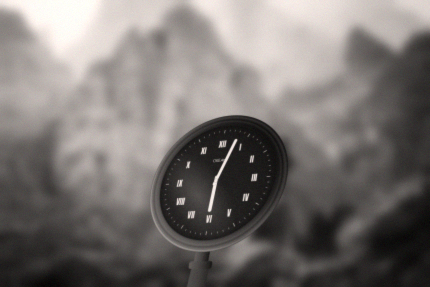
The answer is 6h03
